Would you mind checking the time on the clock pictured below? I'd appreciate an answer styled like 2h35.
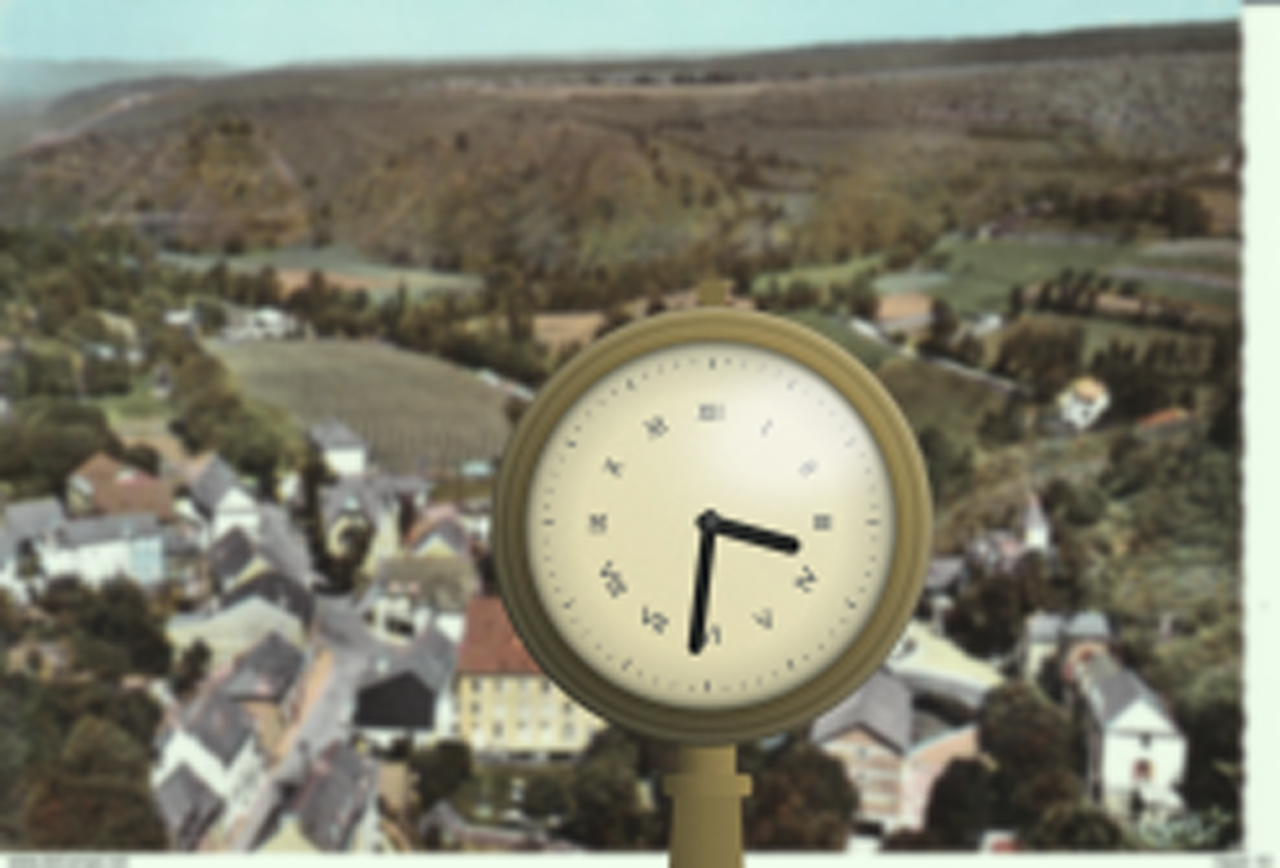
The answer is 3h31
